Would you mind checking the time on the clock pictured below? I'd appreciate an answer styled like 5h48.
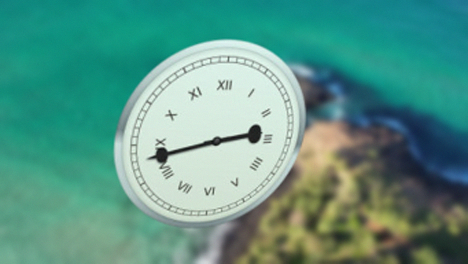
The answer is 2h43
